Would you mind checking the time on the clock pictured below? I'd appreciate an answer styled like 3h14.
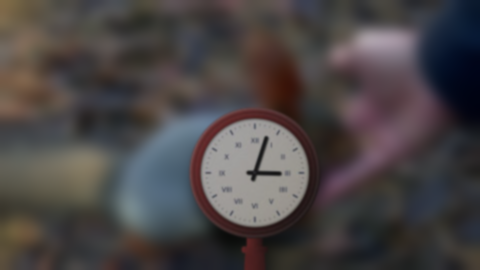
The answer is 3h03
